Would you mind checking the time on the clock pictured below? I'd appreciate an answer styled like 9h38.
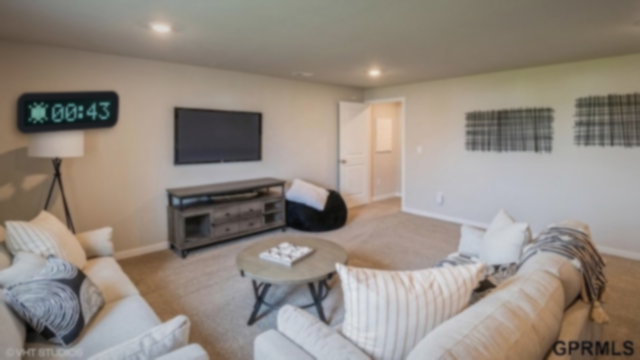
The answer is 0h43
